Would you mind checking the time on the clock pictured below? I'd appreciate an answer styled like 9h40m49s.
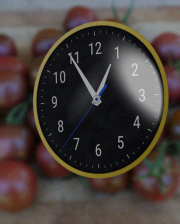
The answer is 12h54m37s
